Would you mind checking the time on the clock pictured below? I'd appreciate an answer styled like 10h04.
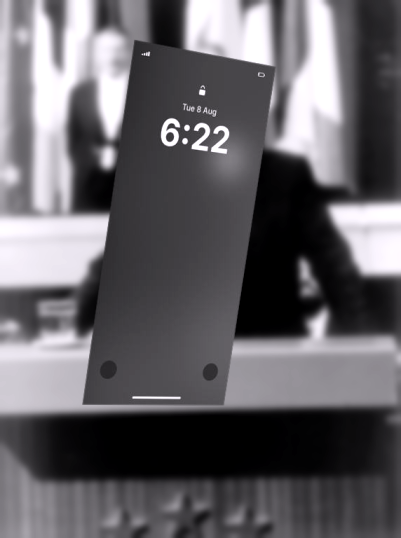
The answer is 6h22
